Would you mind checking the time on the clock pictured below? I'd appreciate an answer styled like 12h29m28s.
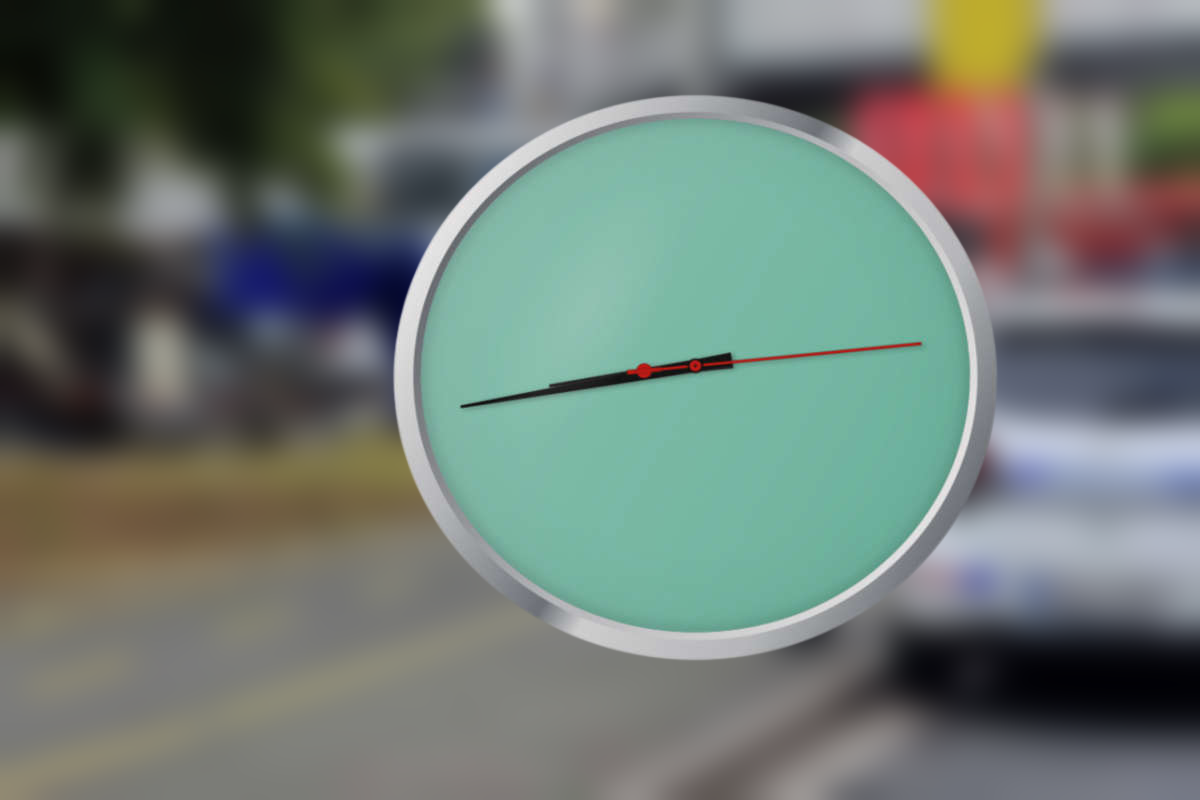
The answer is 8h43m14s
